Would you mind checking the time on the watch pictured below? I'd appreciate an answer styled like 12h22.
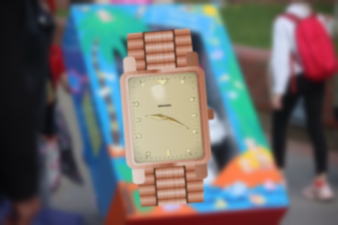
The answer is 9h20
